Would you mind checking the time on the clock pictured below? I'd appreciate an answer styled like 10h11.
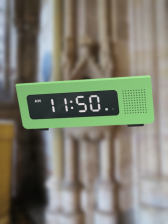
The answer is 11h50
